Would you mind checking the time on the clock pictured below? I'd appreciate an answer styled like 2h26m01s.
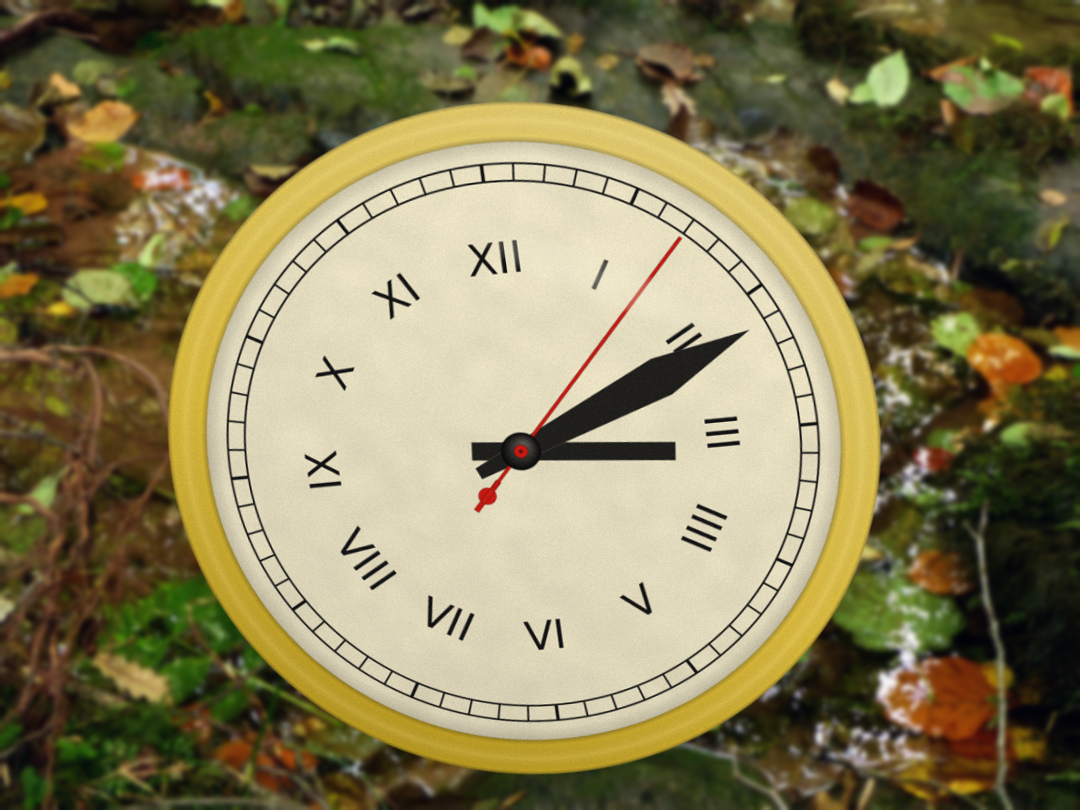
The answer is 3h11m07s
